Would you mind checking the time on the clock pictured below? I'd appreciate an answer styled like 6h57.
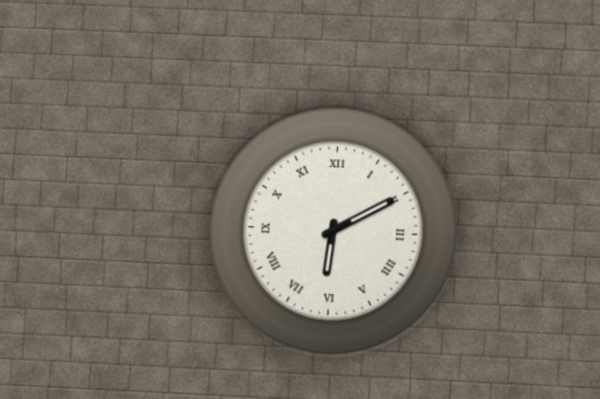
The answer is 6h10
